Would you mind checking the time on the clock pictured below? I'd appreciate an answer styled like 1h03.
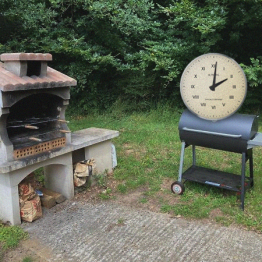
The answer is 2h01
